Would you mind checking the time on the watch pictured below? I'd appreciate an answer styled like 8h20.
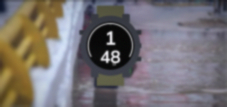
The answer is 1h48
